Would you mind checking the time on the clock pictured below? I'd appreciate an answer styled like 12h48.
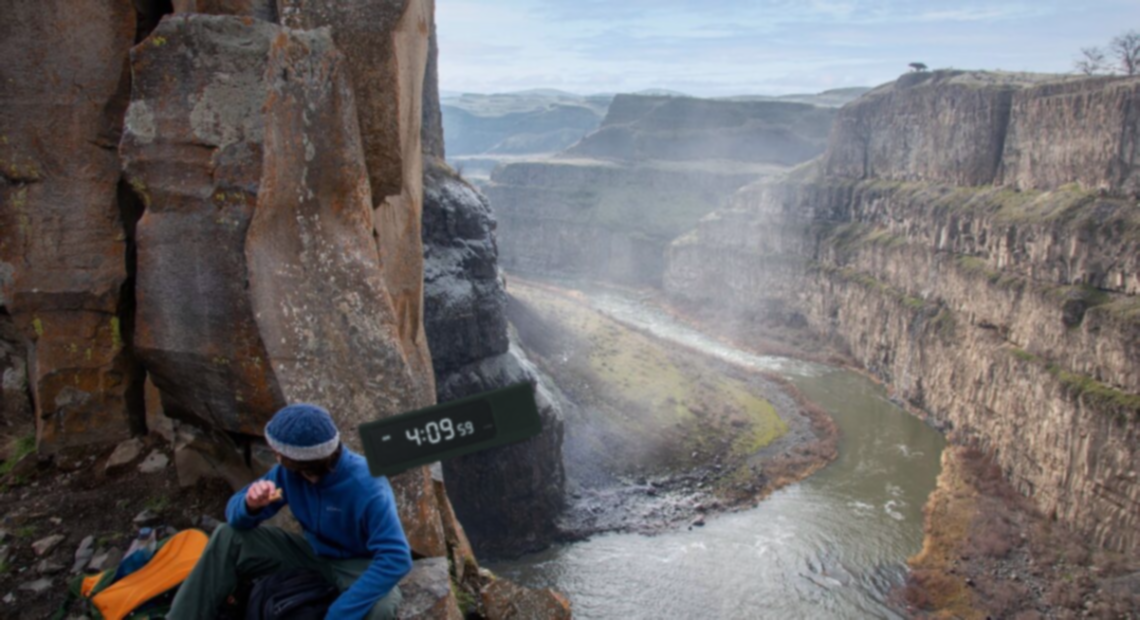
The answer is 4h09
